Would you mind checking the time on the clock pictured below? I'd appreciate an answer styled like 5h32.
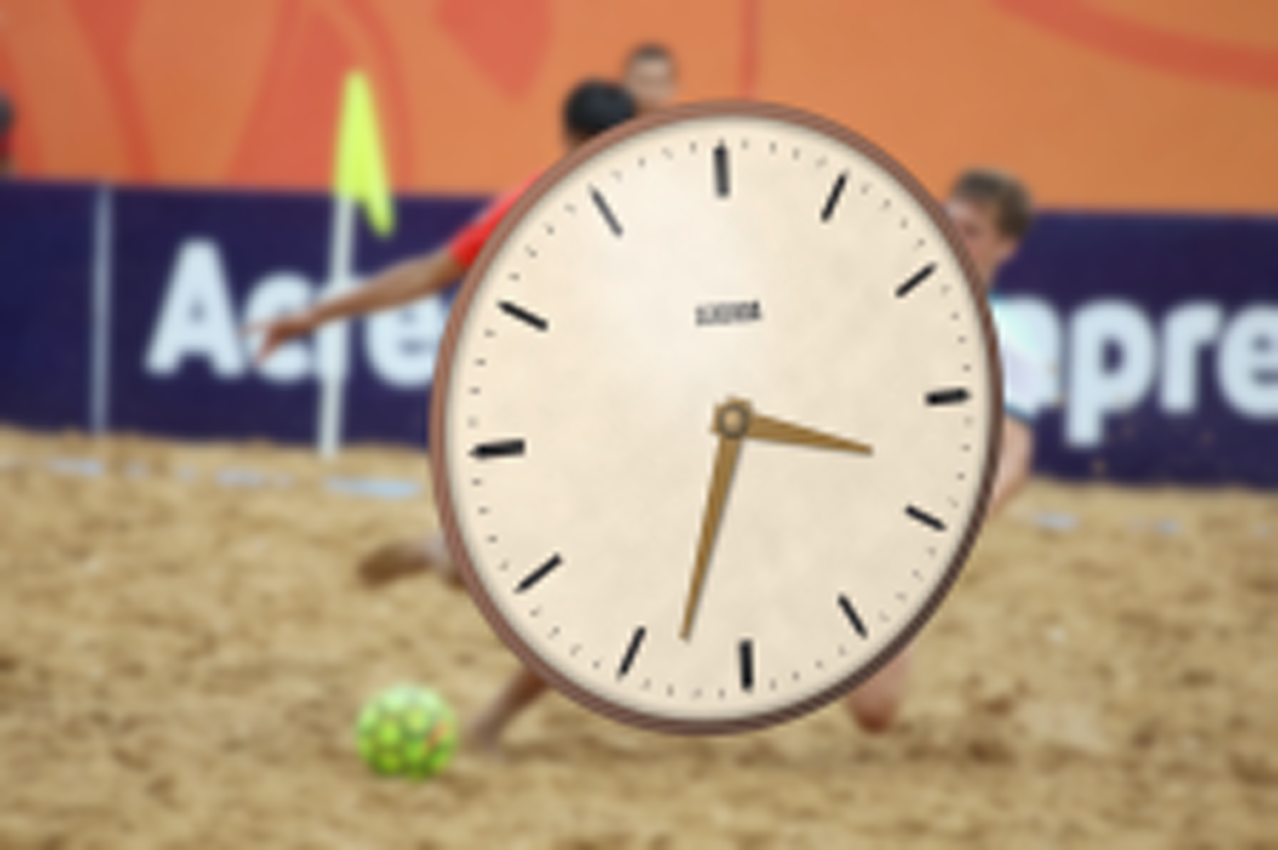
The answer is 3h33
